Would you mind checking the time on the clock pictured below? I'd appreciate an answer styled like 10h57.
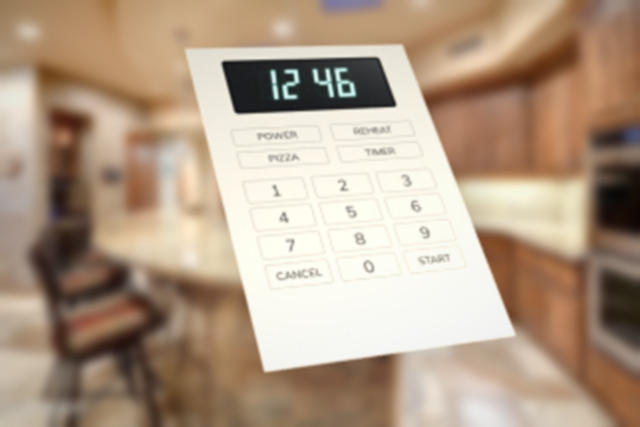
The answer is 12h46
